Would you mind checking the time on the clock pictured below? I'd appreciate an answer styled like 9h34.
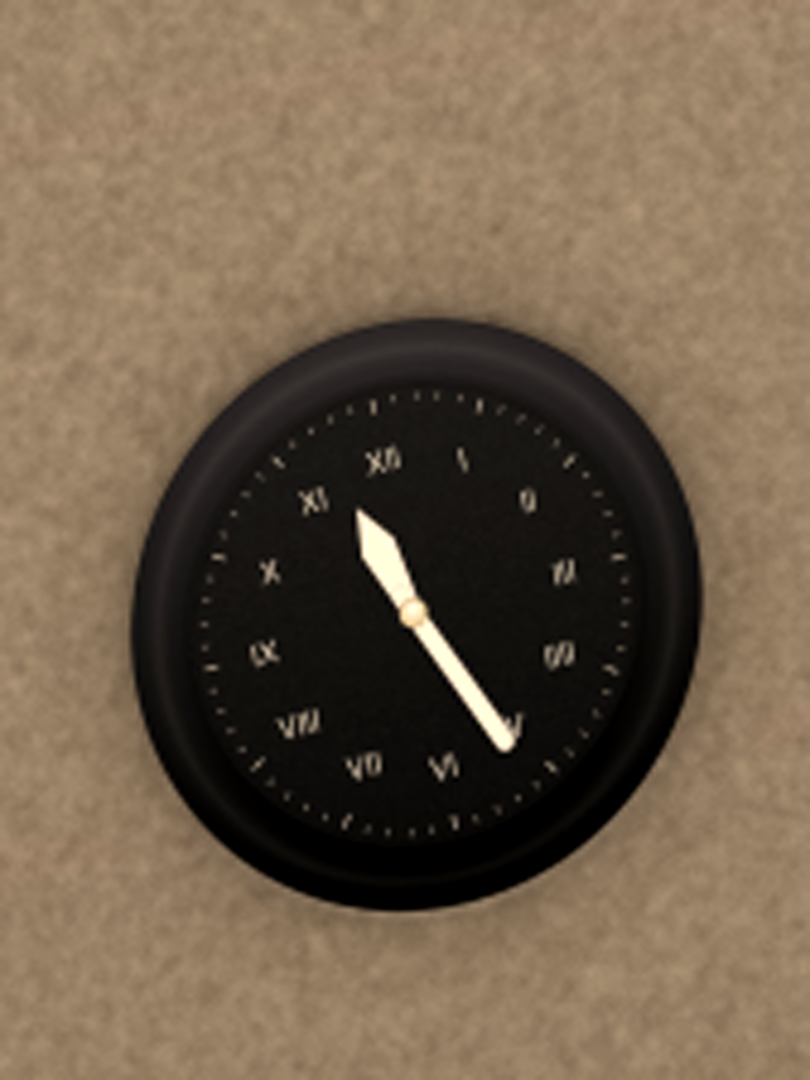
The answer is 11h26
